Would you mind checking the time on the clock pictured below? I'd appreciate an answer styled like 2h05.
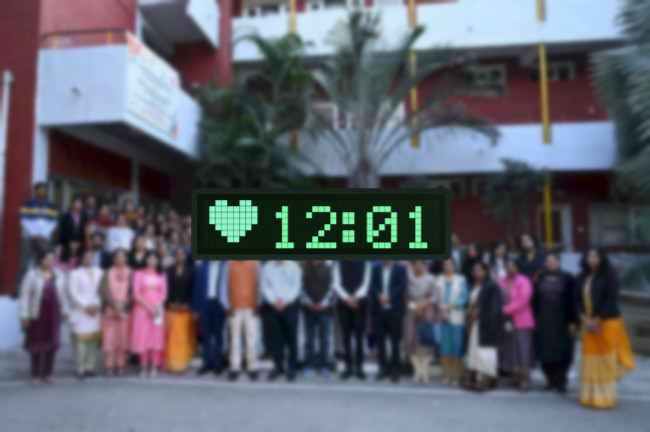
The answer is 12h01
